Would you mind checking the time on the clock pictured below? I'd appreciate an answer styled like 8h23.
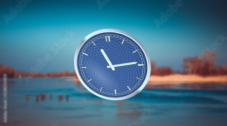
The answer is 11h14
